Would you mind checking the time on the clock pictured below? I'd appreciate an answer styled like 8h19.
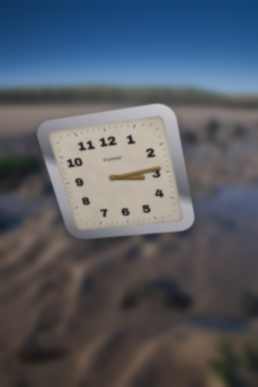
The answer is 3h14
